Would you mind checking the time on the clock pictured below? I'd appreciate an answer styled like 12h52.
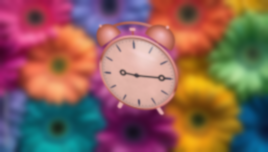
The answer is 9h15
